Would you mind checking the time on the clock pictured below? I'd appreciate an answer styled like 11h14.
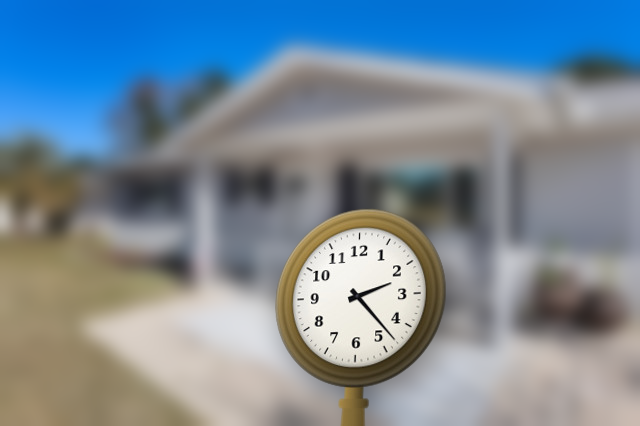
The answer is 2h23
